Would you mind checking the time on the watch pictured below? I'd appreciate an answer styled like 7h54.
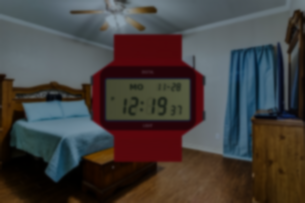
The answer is 12h19
